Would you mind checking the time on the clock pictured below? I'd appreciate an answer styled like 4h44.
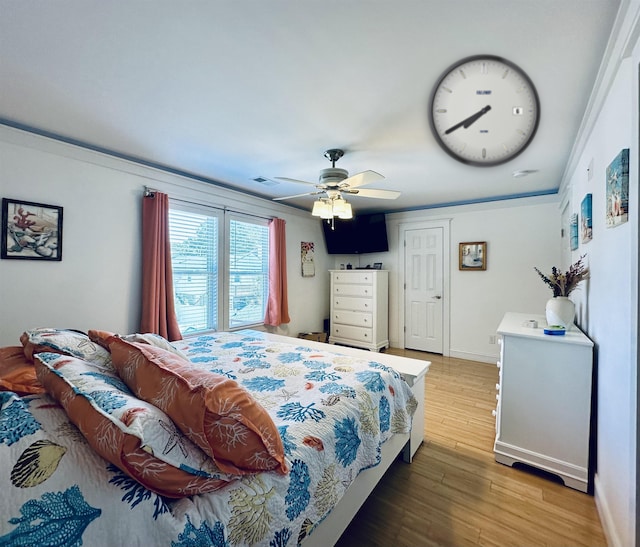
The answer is 7h40
